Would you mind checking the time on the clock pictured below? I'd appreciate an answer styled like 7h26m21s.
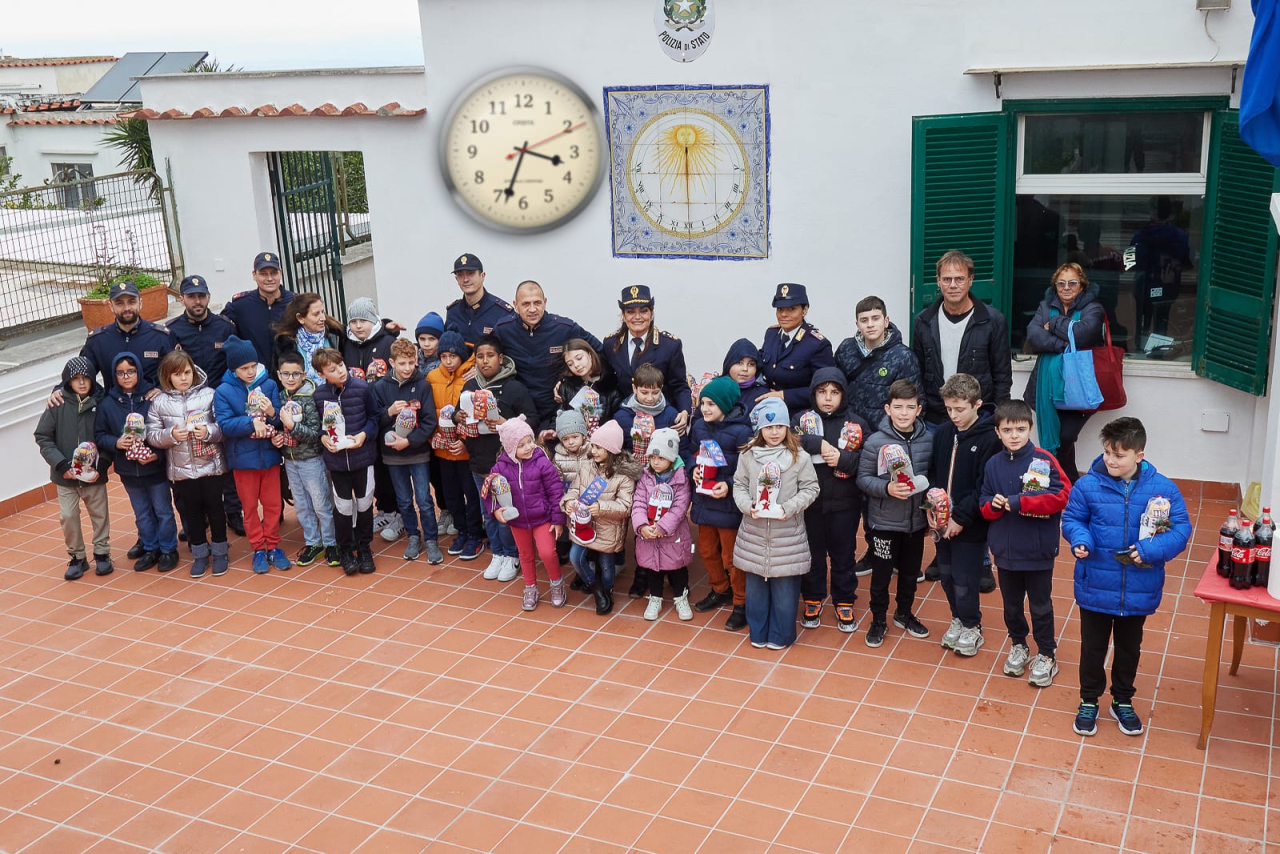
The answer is 3h33m11s
